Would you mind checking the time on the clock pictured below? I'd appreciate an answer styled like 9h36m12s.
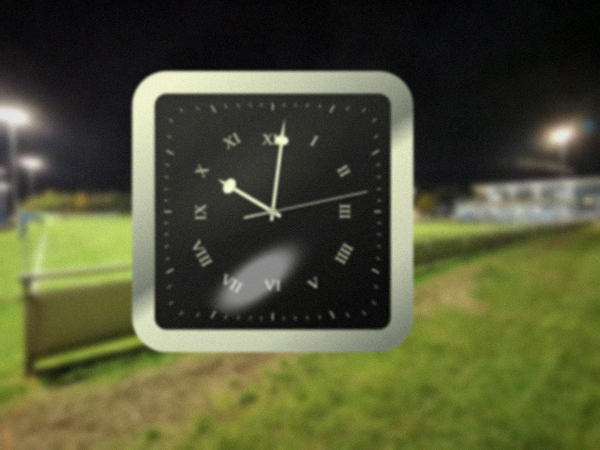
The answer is 10h01m13s
